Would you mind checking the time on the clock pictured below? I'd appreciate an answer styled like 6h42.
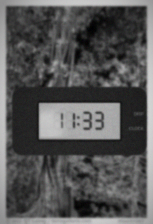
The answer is 11h33
